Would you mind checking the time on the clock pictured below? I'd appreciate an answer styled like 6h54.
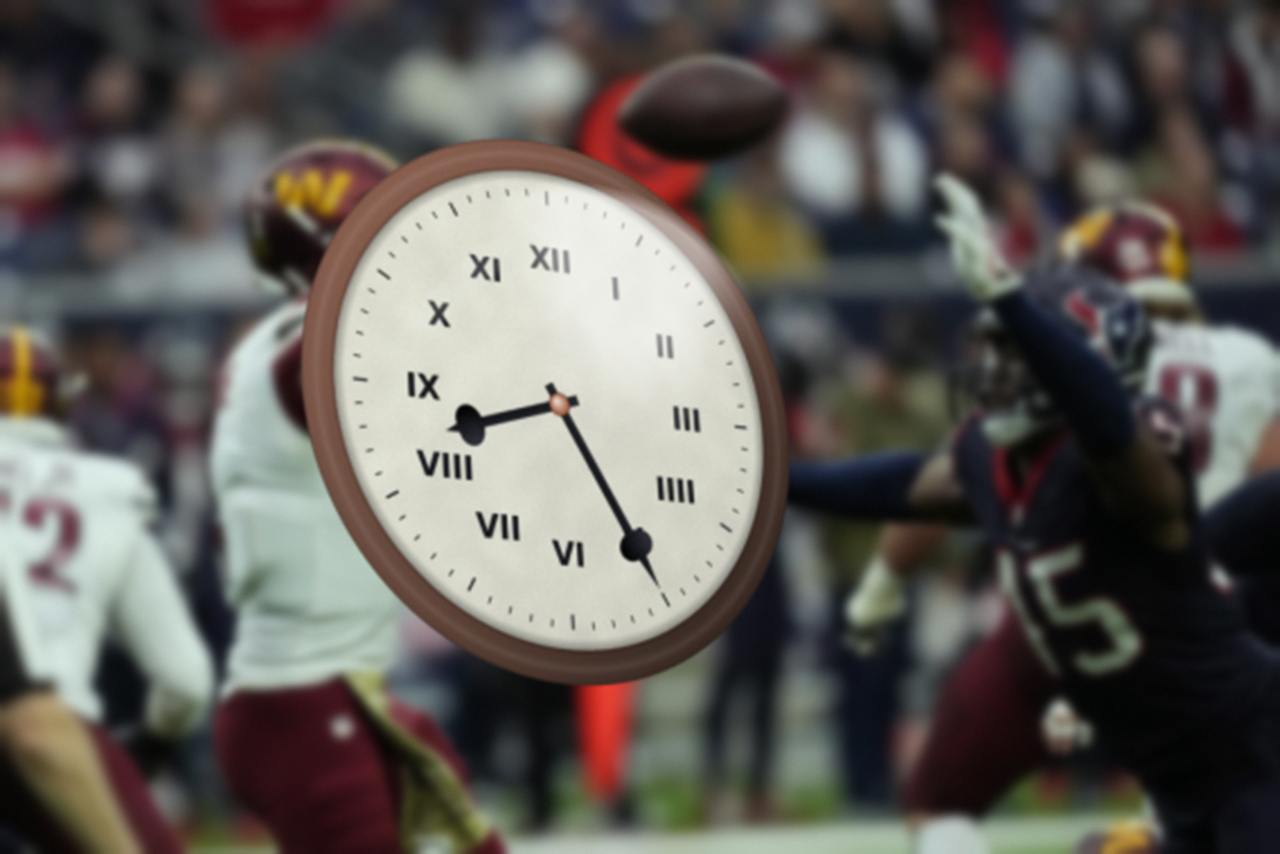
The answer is 8h25
